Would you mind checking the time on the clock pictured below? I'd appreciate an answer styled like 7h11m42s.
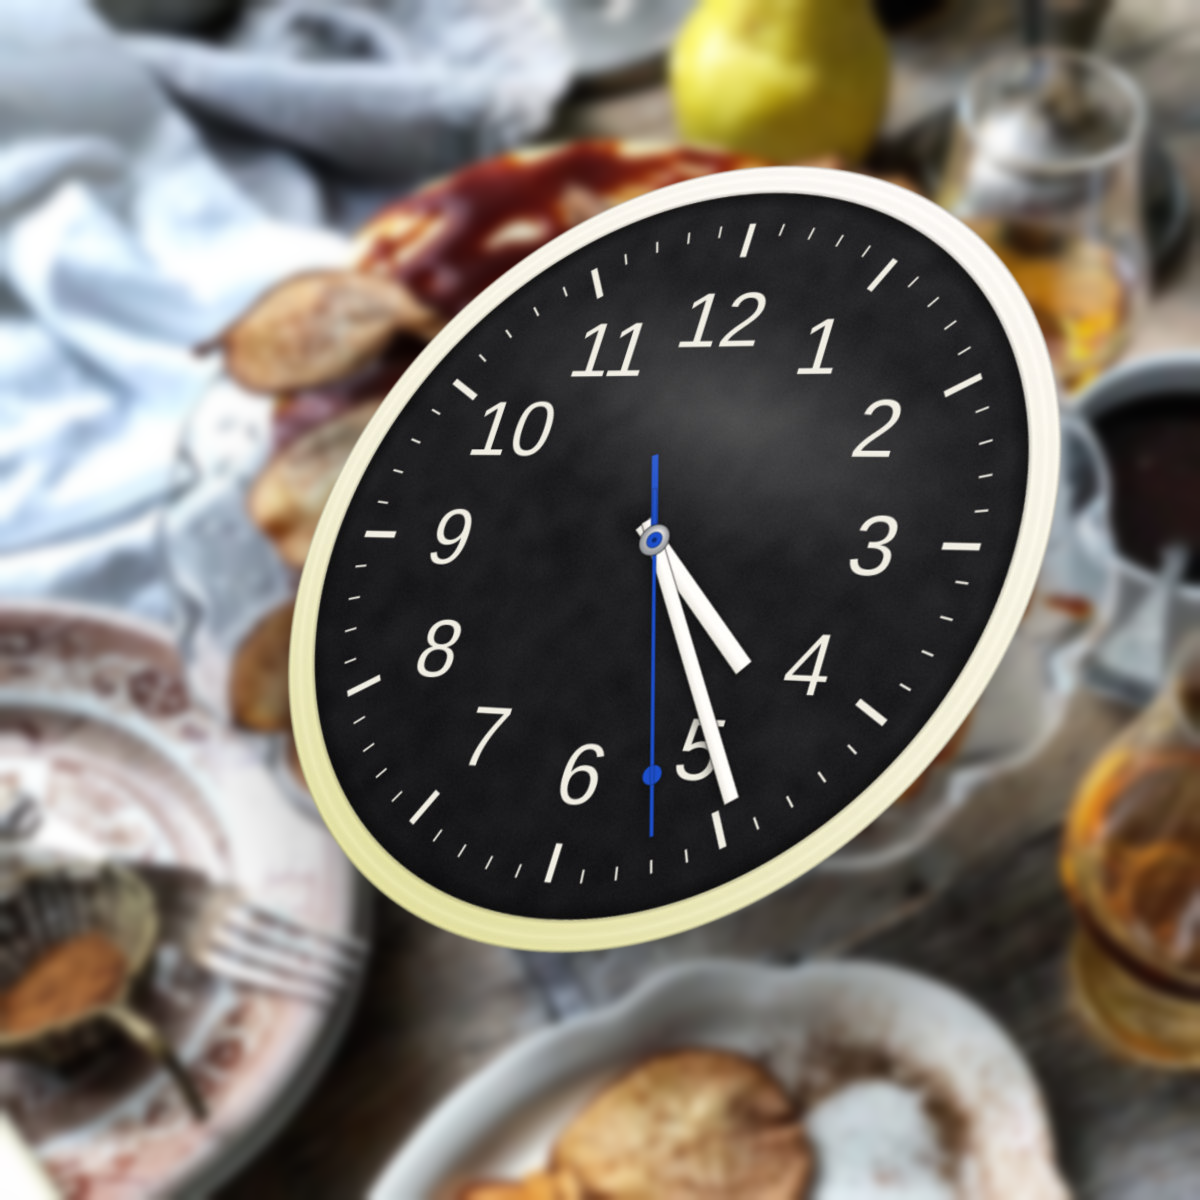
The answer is 4h24m27s
